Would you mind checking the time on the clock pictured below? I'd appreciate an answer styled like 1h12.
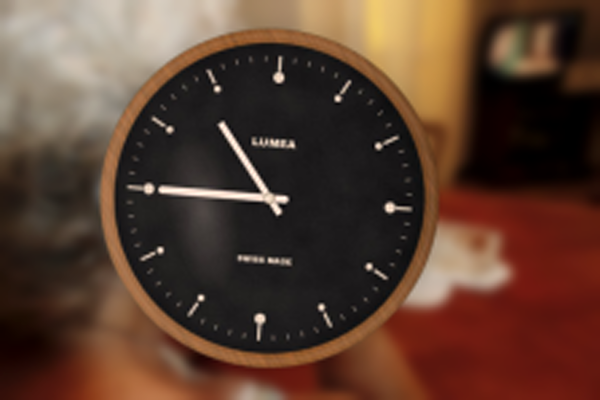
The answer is 10h45
